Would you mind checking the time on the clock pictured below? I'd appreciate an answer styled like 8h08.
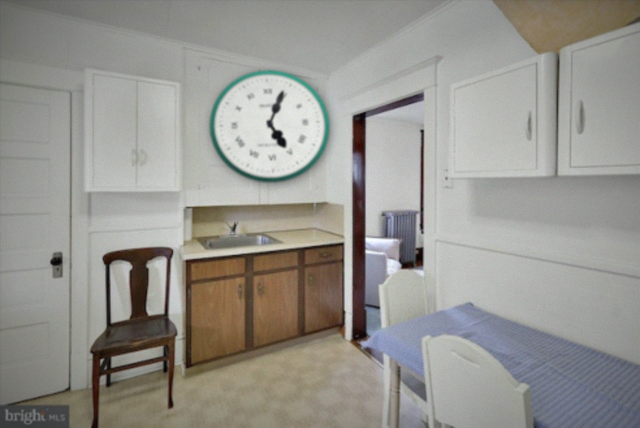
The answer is 5h04
